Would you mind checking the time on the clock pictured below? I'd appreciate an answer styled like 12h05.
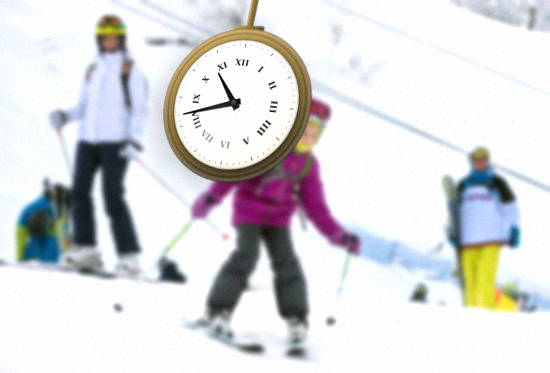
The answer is 10h42
